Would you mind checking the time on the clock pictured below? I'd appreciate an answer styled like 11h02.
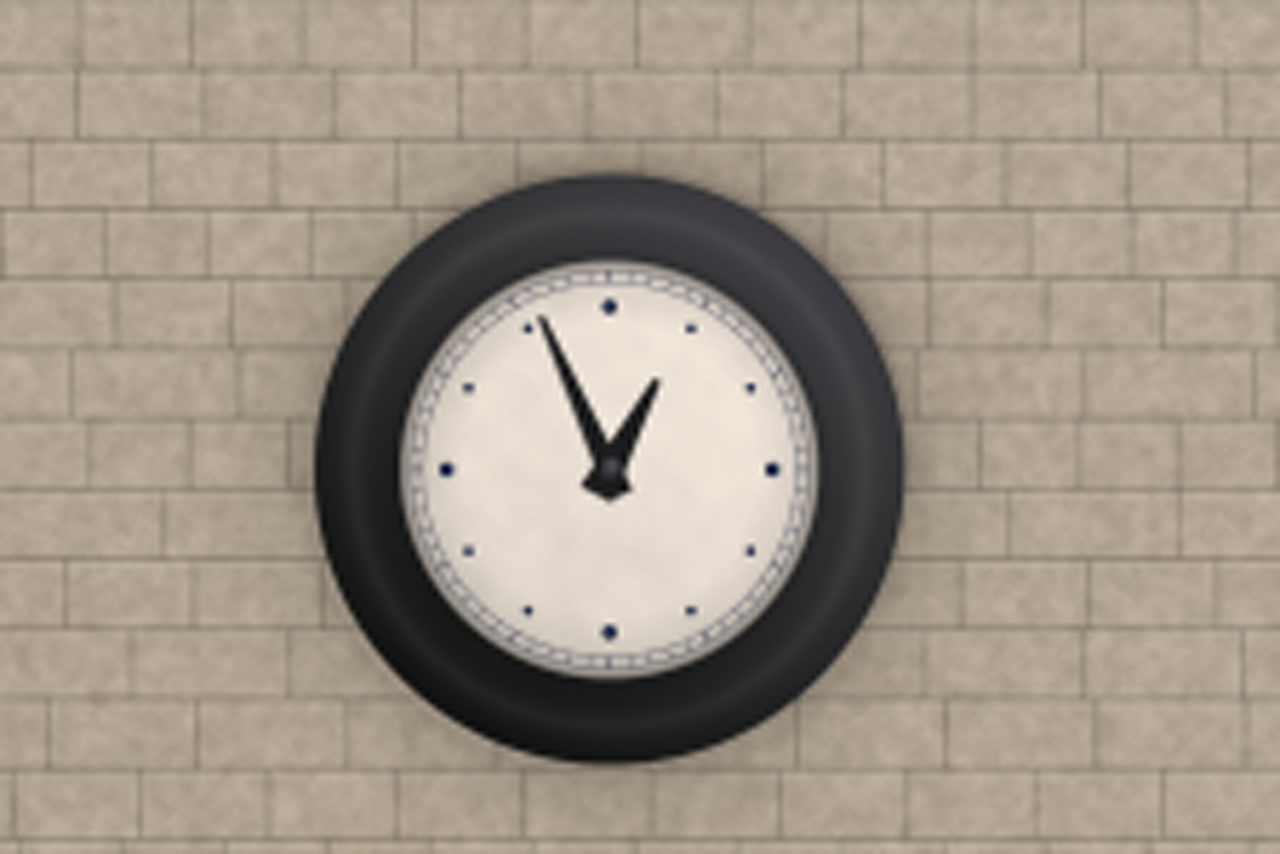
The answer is 12h56
